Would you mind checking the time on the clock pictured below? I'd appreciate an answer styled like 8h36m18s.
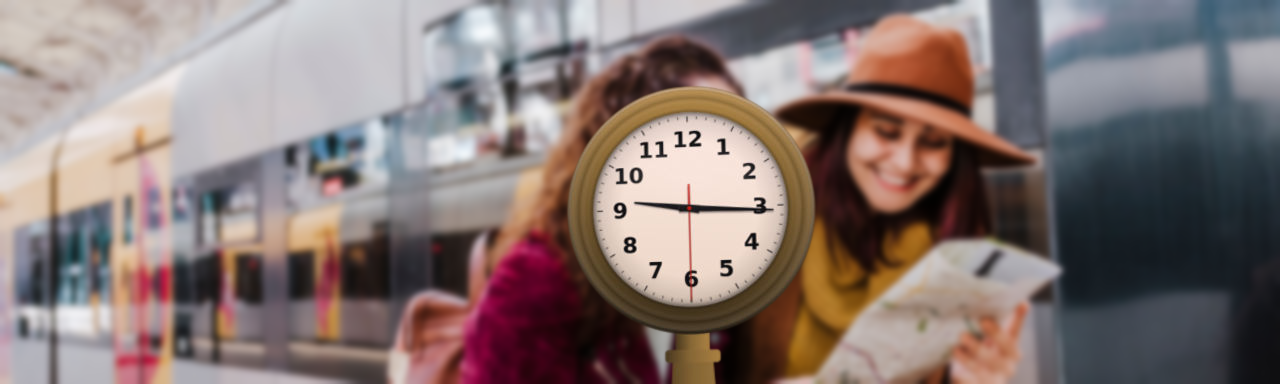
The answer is 9h15m30s
